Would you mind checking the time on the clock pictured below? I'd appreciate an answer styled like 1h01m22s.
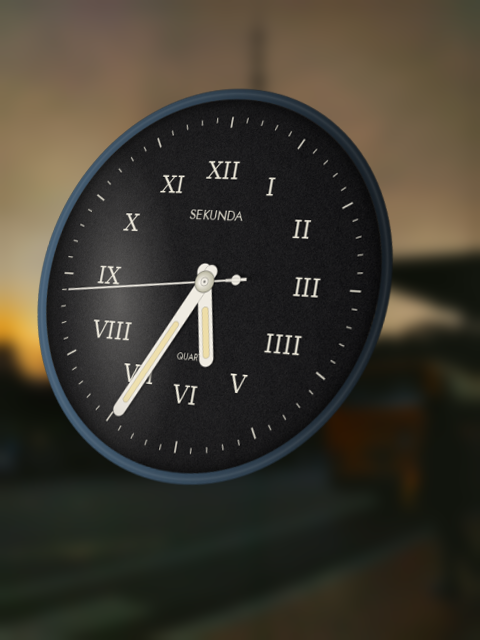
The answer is 5h34m44s
